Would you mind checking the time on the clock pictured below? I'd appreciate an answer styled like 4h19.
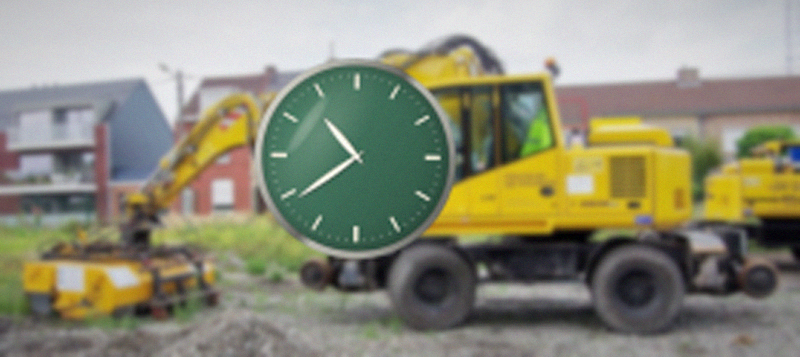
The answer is 10h39
